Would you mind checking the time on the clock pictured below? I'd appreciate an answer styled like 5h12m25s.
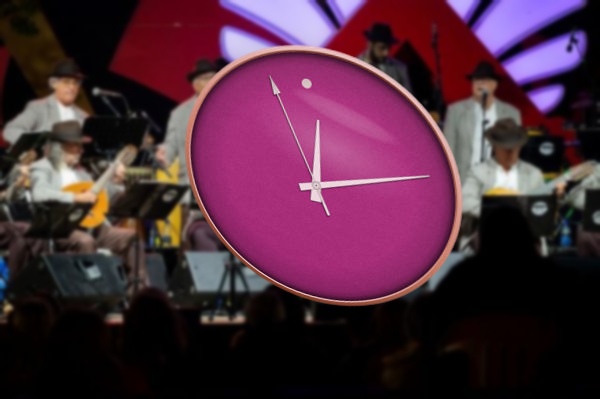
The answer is 12h12m57s
